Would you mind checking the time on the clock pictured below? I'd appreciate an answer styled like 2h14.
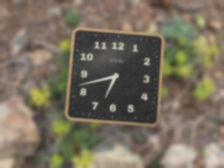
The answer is 6h42
